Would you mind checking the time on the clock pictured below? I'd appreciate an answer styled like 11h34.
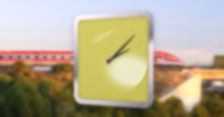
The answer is 2h08
